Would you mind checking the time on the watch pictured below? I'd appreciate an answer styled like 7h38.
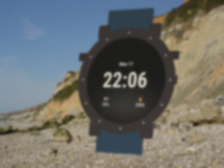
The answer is 22h06
